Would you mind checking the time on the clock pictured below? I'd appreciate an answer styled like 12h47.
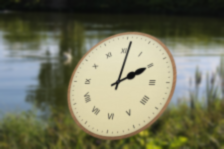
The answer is 2h01
